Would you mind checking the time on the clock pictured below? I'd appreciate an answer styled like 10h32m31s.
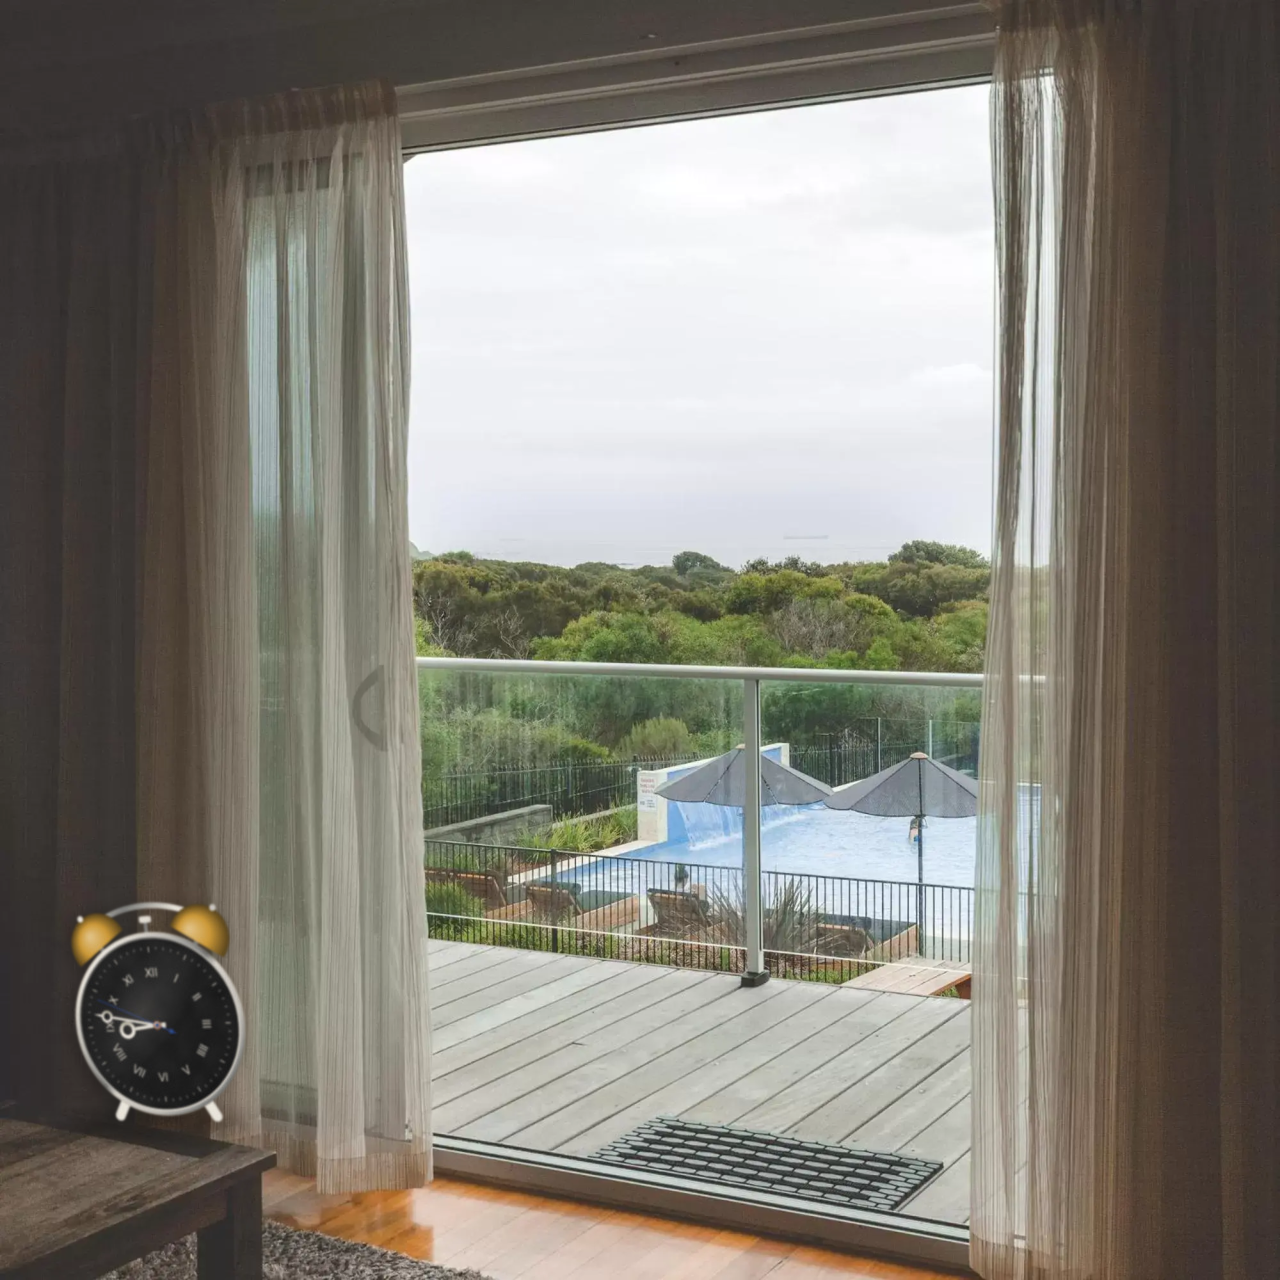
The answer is 8h46m49s
